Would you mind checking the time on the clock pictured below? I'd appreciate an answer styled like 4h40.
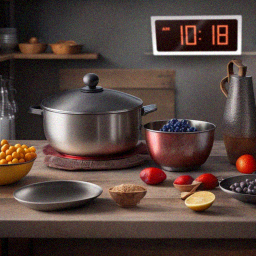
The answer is 10h18
